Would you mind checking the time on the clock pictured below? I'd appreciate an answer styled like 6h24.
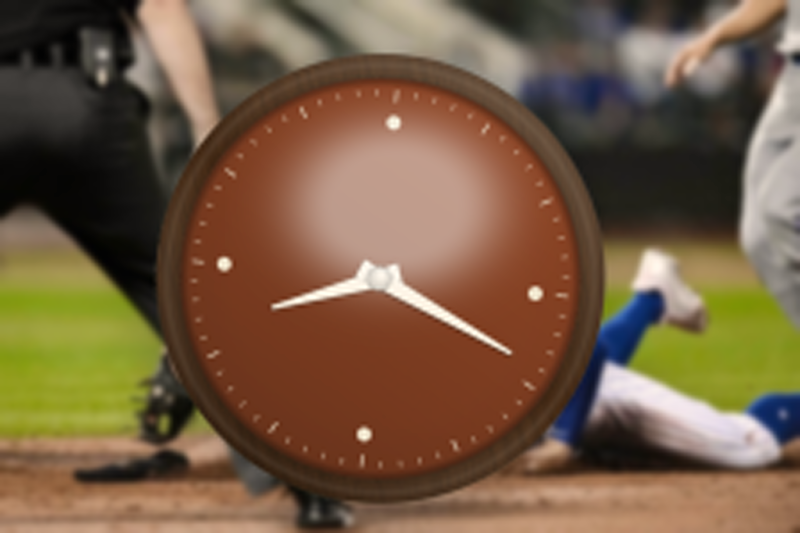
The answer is 8h19
